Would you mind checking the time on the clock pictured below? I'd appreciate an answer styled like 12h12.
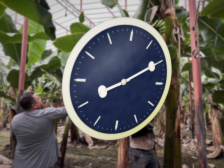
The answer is 8h10
